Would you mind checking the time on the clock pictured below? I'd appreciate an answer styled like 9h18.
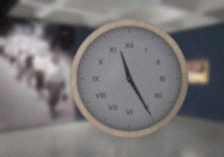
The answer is 11h25
